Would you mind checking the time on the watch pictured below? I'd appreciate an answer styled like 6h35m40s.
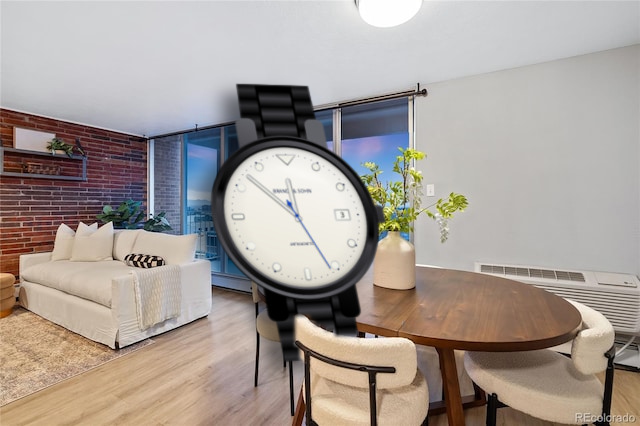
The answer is 11h52m26s
